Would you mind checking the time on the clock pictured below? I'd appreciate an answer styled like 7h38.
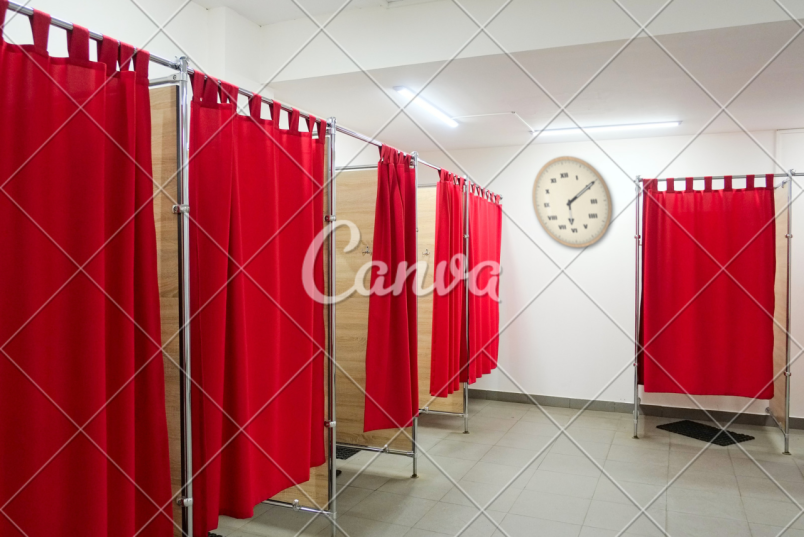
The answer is 6h10
